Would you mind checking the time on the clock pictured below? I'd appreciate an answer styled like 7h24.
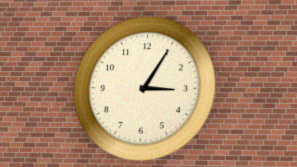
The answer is 3h05
